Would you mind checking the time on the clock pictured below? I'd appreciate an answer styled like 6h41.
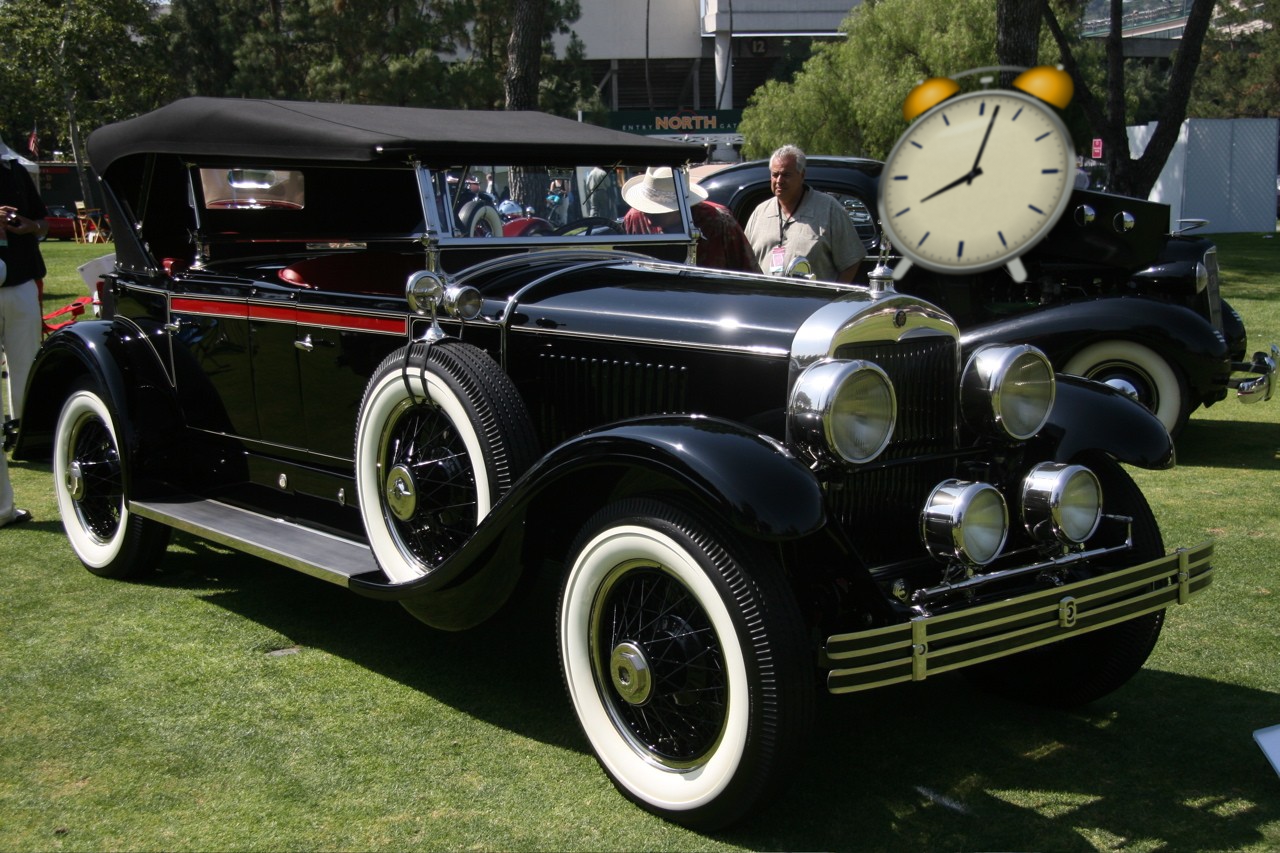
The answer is 8h02
